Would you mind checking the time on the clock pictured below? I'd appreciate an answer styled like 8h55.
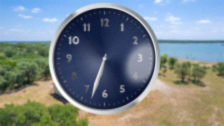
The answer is 6h33
